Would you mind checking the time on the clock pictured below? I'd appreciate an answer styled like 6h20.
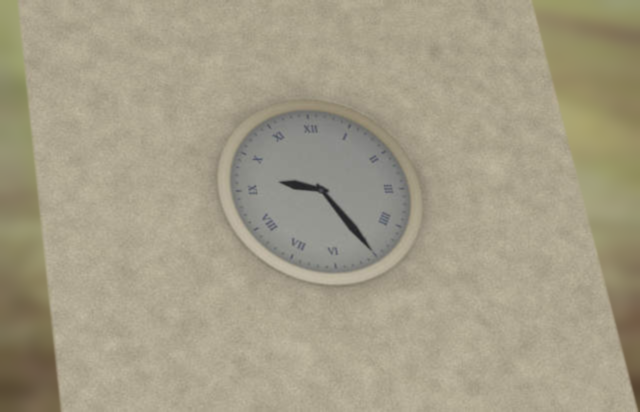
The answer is 9h25
